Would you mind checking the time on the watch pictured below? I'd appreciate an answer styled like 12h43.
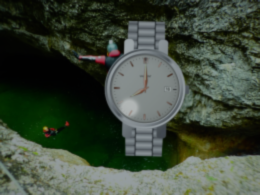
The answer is 8h00
